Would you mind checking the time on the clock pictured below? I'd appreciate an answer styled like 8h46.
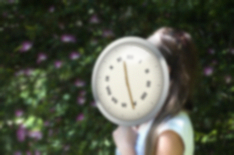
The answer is 11h26
